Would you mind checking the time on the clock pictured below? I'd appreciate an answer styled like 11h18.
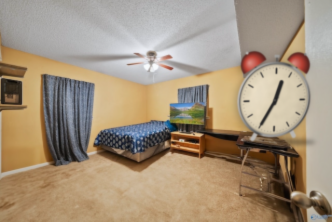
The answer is 12h35
